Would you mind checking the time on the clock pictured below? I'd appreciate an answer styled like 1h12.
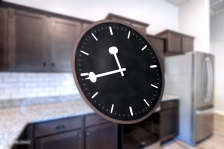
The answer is 11h44
